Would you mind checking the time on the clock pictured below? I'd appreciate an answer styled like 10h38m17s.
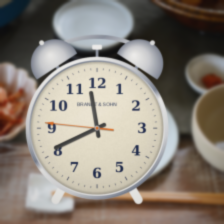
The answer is 11h40m46s
